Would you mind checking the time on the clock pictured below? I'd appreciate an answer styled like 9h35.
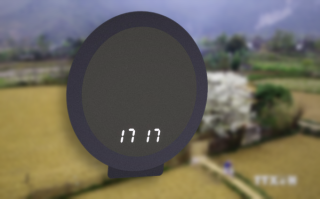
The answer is 17h17
